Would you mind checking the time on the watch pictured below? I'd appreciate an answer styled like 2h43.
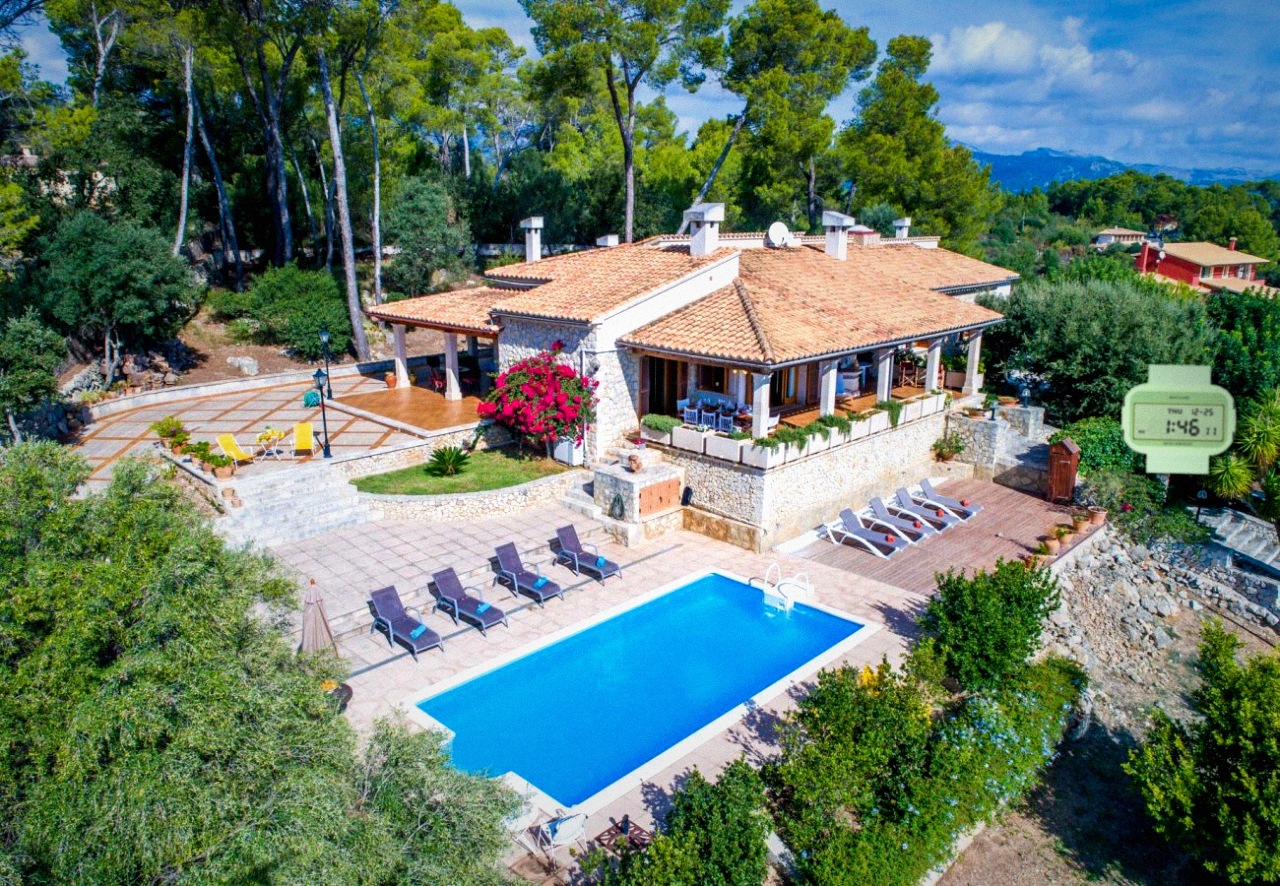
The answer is 1h46
